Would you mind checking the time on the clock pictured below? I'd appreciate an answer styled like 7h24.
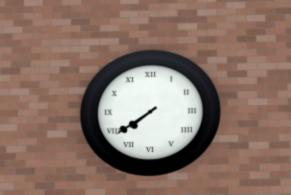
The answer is 7h39
